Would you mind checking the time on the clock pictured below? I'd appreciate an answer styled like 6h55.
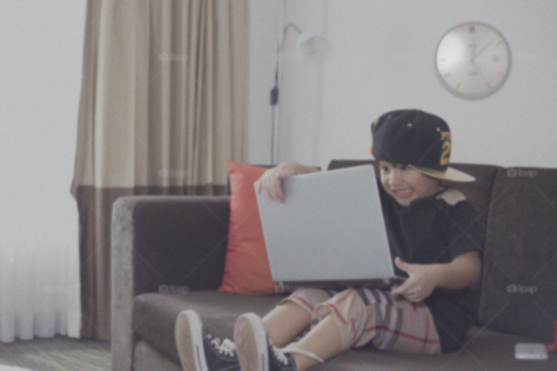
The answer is 12h08
